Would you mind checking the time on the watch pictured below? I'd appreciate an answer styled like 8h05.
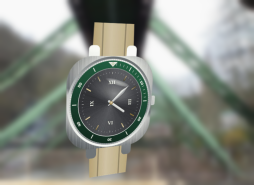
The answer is 4h08
